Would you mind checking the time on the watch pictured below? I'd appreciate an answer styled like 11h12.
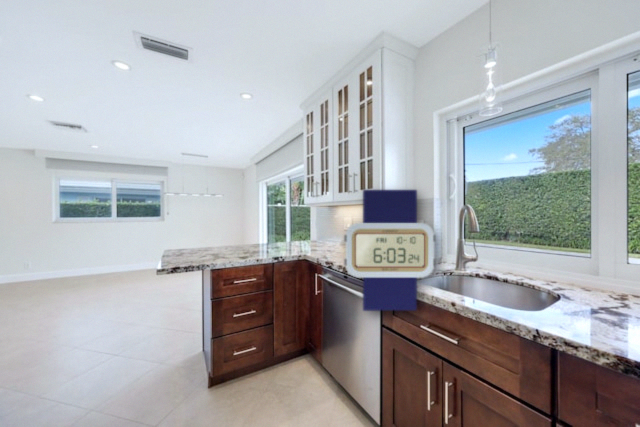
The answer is 6h03
